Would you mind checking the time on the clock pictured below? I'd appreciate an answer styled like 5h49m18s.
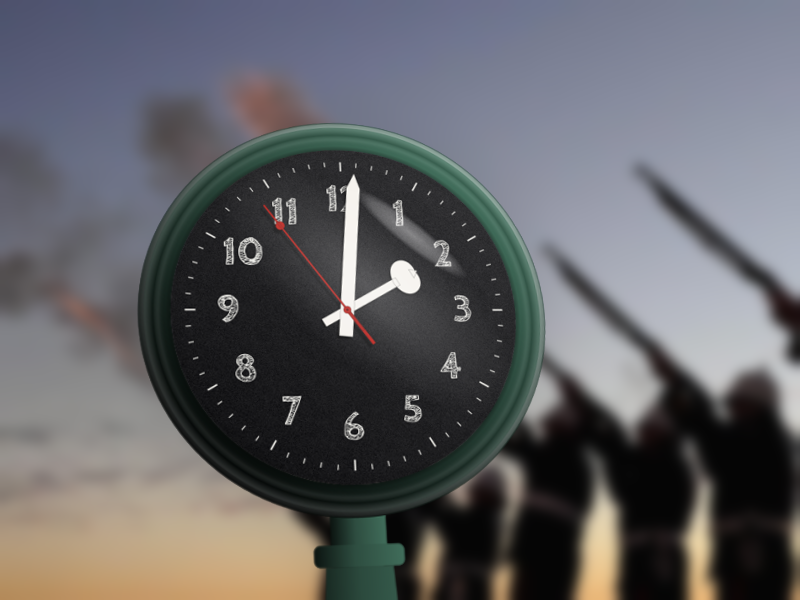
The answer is 2h00m54s
